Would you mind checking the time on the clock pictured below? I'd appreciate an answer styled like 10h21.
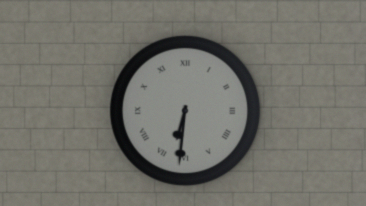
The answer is 6h31
